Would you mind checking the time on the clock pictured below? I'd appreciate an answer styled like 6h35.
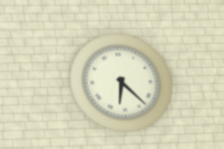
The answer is 6h23
